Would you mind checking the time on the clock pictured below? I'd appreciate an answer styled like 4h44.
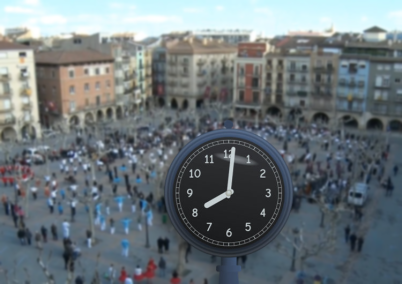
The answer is 8h01
